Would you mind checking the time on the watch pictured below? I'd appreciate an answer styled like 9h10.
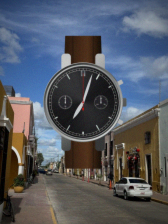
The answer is 7h03
